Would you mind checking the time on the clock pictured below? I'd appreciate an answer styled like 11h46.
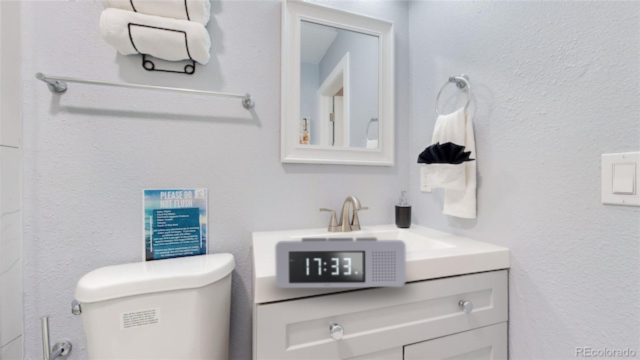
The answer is 17h33
